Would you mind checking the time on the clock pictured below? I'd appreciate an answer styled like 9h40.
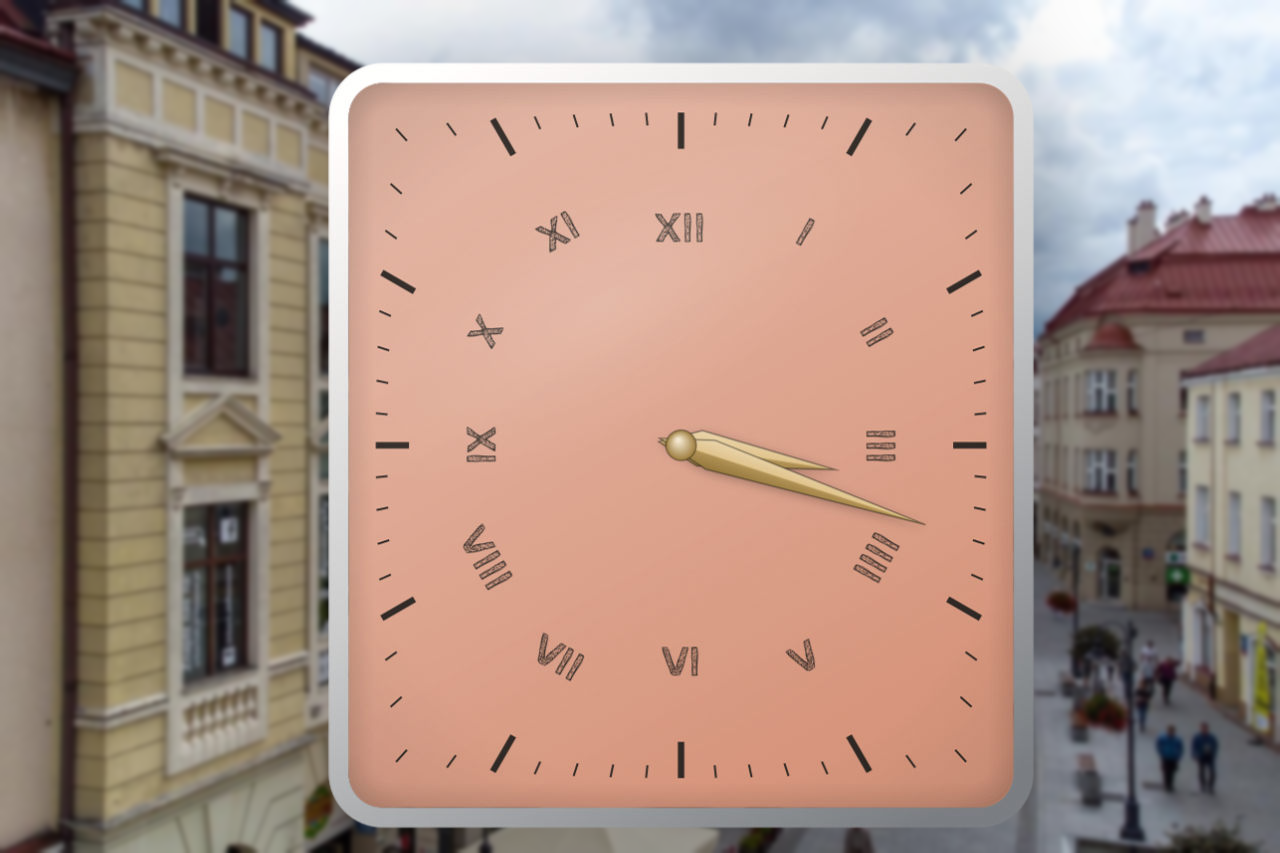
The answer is 3h18
